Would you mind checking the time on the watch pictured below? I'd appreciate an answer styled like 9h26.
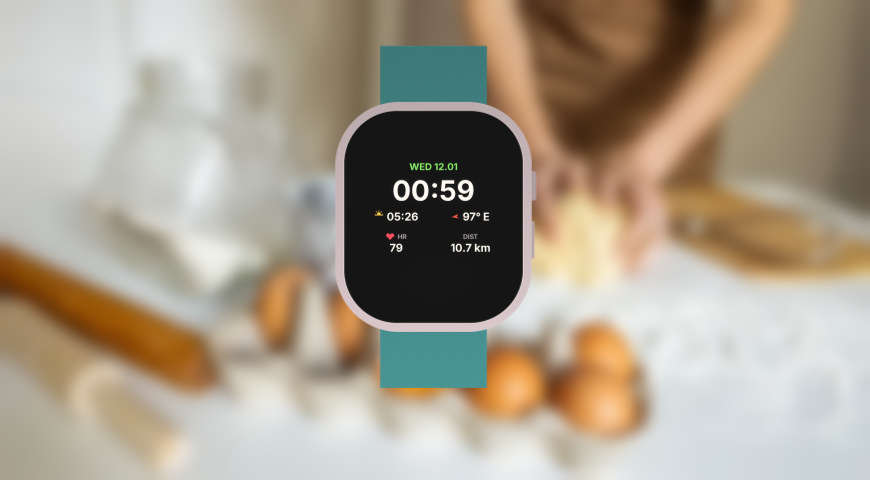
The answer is 0h59
